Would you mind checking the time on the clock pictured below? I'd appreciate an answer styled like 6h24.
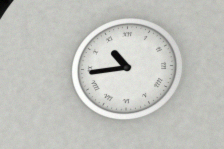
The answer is 10h44
